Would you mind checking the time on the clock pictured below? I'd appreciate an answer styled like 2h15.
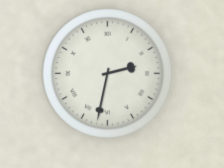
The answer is 2h32
